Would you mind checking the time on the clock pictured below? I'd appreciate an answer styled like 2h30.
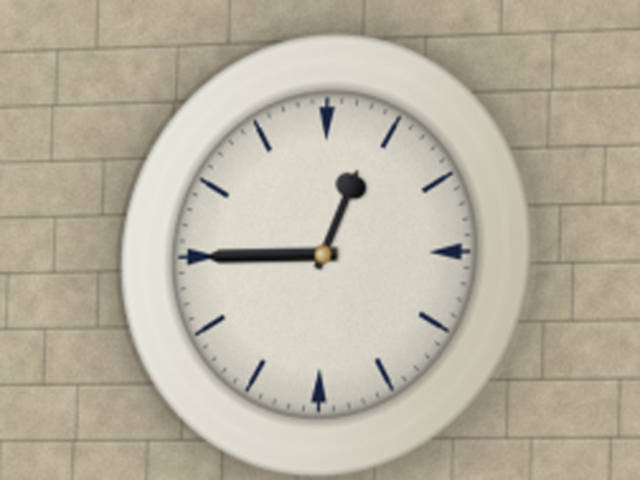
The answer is 12h45
